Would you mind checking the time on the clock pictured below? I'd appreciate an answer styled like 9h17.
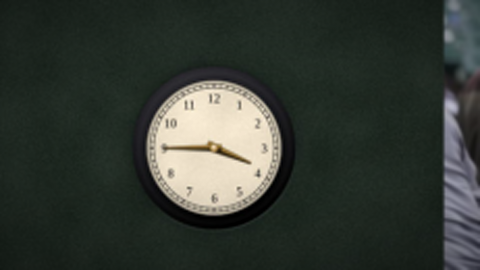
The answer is 3h45
